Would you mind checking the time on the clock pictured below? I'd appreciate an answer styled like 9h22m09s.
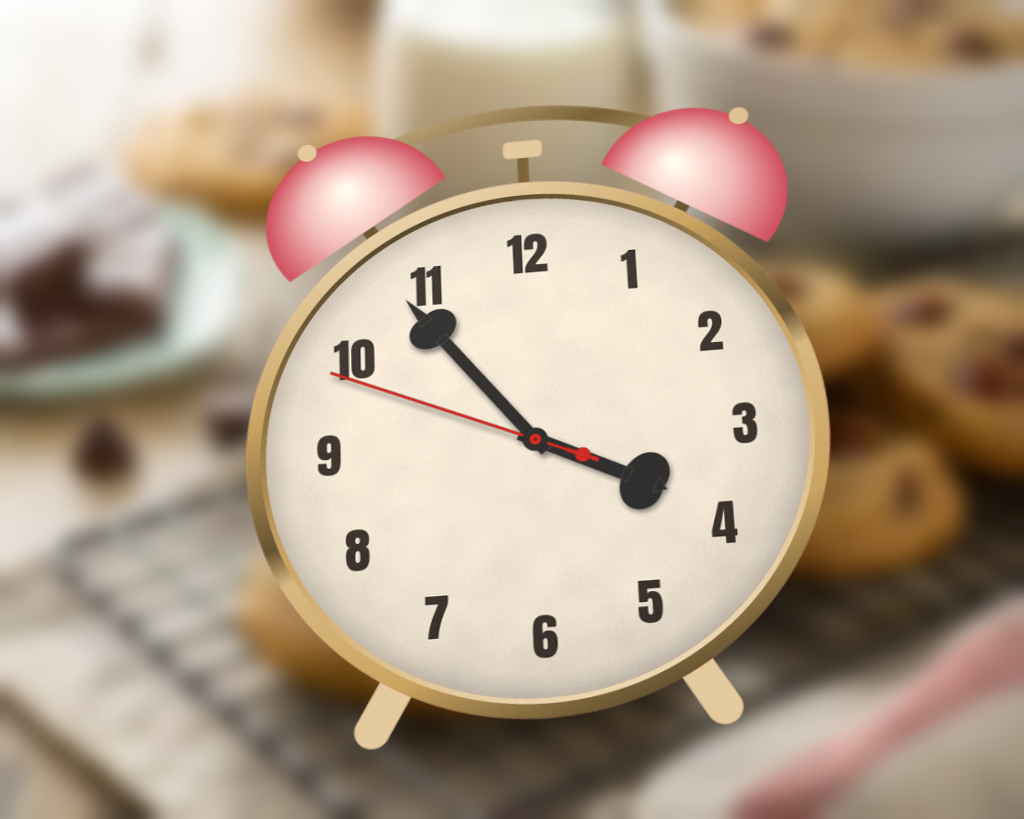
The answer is 3h53m49s
